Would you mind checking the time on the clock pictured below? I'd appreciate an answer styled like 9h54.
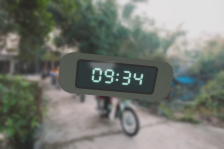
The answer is 9h34
